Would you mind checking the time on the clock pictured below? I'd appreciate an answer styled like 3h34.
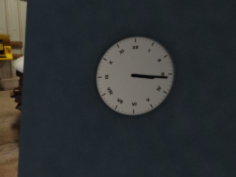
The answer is 3h16
